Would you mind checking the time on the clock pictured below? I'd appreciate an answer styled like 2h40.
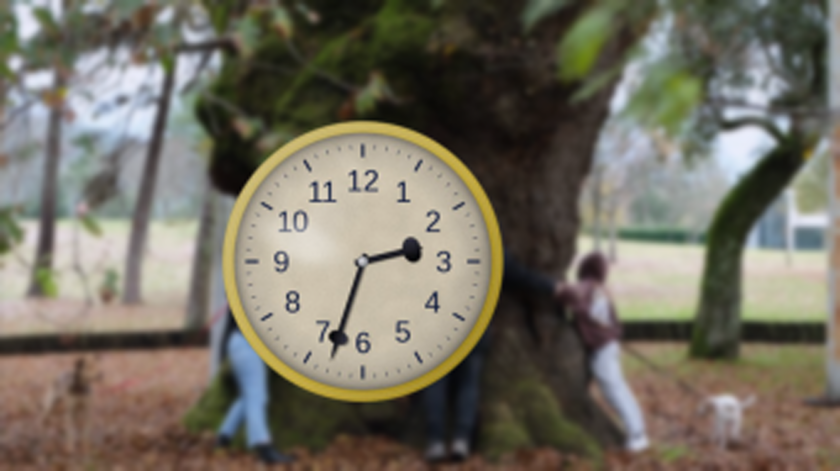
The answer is 2h33
